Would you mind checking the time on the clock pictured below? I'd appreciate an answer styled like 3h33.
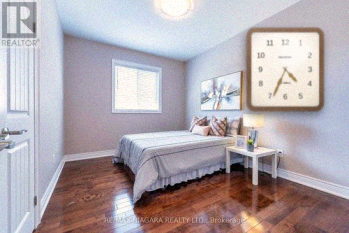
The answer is 4h34
